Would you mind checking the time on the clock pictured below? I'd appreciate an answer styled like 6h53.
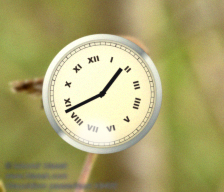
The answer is 1h43
